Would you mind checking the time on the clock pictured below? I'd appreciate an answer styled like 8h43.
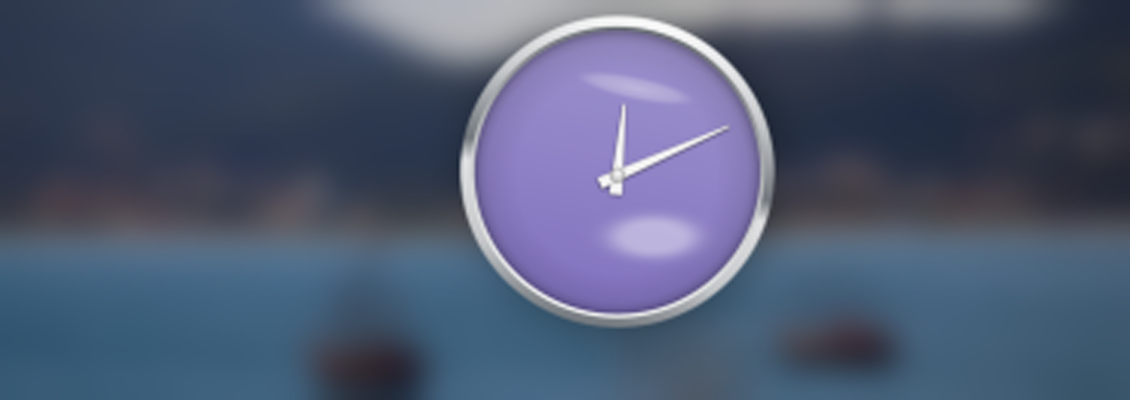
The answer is 12h11
